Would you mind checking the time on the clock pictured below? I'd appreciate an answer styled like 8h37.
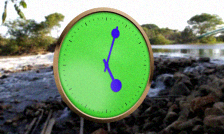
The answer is 5h03
